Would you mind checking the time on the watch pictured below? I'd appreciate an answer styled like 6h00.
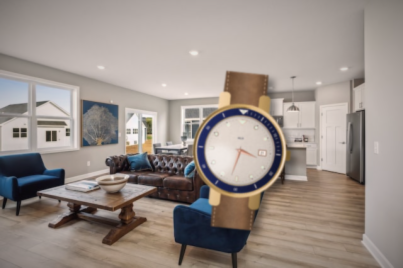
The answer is 3h32
